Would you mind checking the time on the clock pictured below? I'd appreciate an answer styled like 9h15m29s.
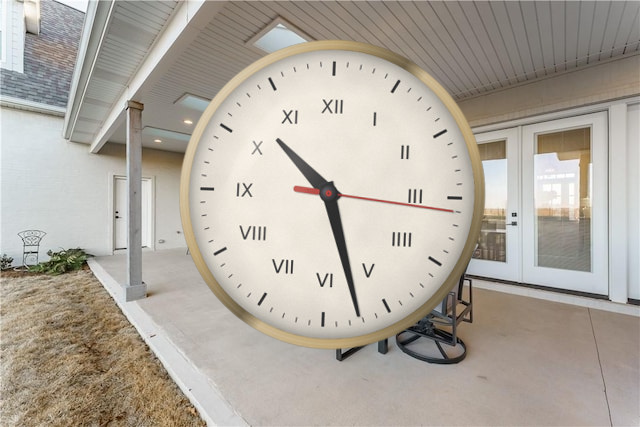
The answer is 10h27m16s
